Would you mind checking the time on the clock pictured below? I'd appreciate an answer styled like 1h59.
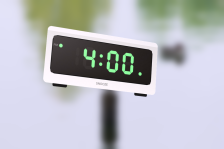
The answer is 4h00
